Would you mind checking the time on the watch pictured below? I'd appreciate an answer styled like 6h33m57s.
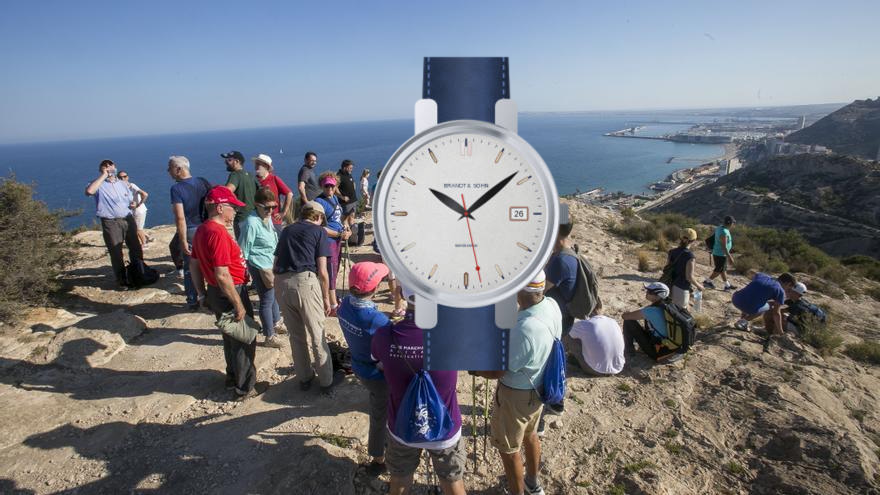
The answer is 10h08m28s
